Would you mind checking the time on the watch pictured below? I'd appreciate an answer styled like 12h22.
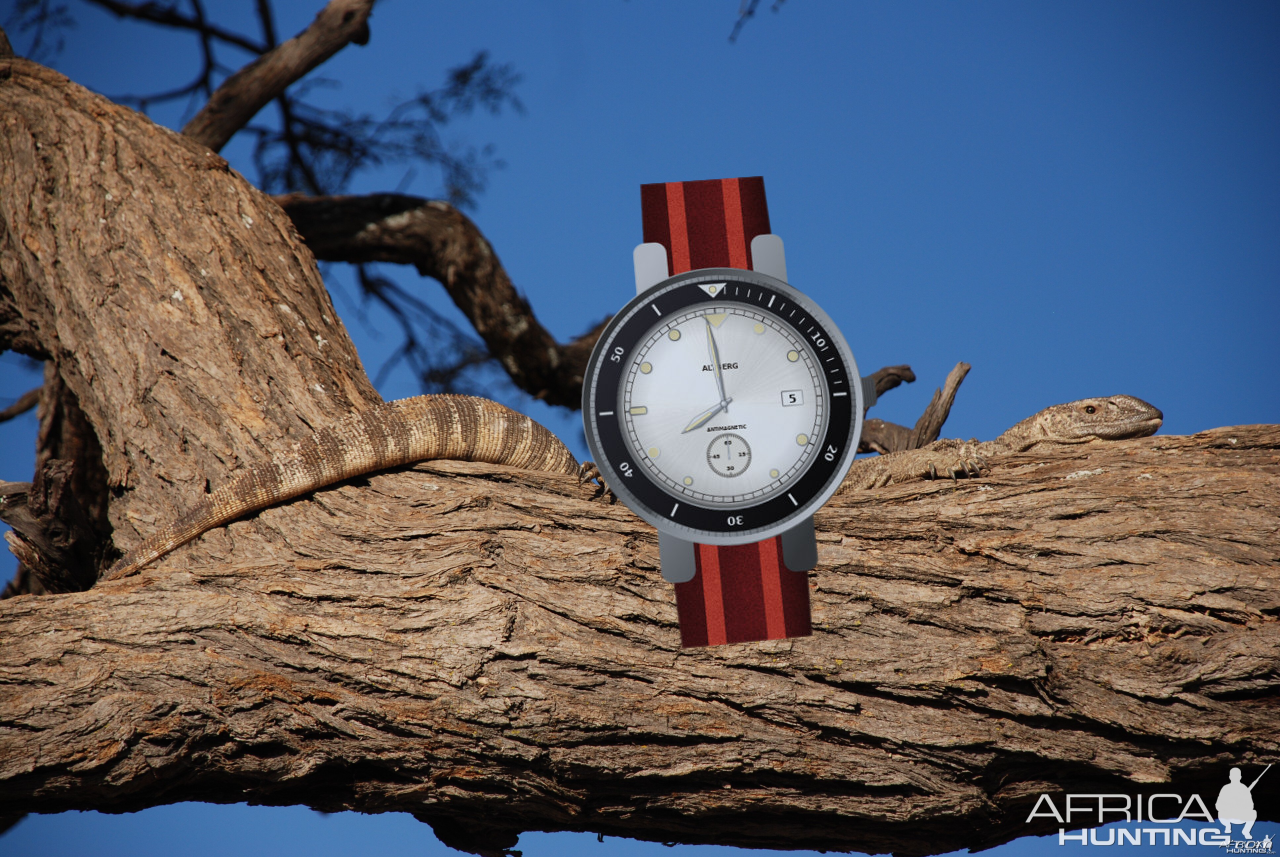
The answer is 7h59
